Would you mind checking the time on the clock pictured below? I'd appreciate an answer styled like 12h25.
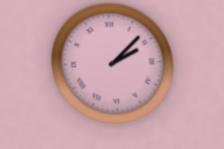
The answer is 2h08
